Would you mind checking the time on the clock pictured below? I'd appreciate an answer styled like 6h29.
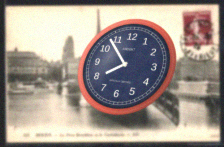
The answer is 7h53
